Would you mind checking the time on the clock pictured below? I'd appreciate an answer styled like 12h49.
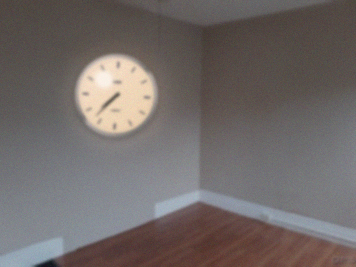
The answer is 7h37
